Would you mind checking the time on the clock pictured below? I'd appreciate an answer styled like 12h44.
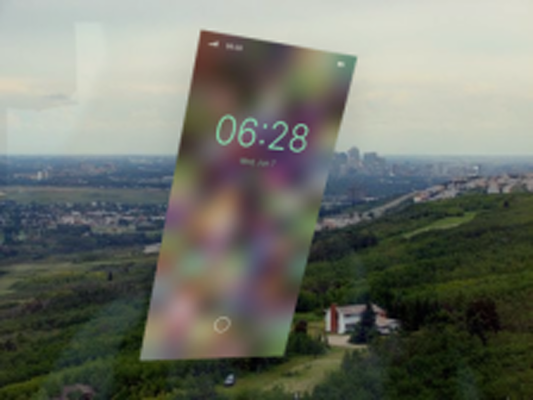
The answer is 6h28
